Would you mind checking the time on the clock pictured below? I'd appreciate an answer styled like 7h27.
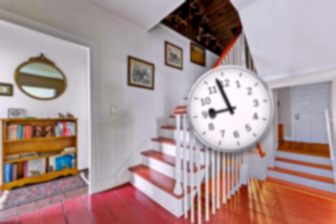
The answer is 8h58
